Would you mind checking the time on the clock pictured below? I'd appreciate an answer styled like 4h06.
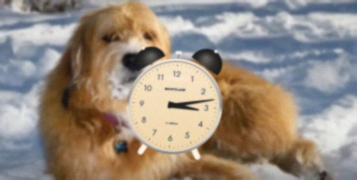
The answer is 3h13
